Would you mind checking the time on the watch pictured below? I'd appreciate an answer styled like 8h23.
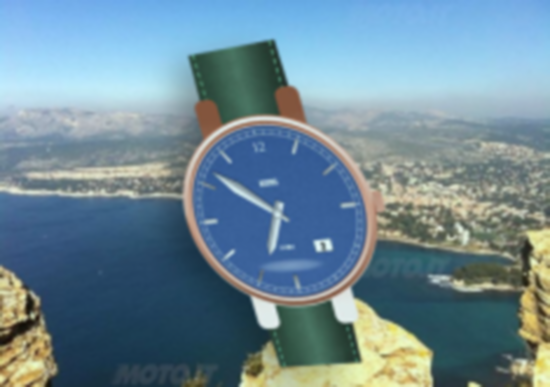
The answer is 6h52
